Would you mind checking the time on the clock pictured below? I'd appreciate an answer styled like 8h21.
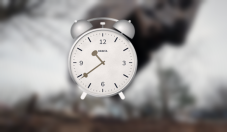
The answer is 10h39
